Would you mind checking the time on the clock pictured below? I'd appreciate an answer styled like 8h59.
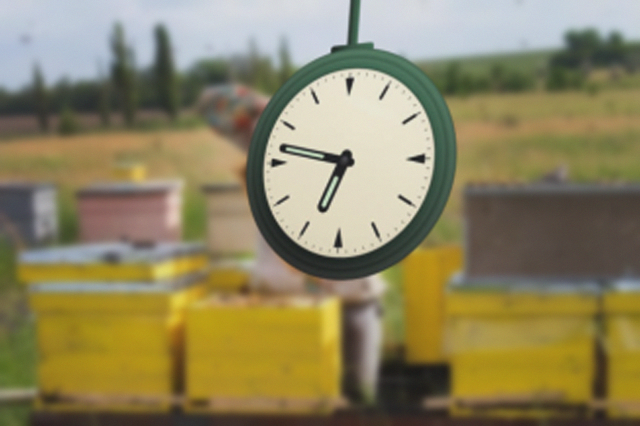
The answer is 6h47
